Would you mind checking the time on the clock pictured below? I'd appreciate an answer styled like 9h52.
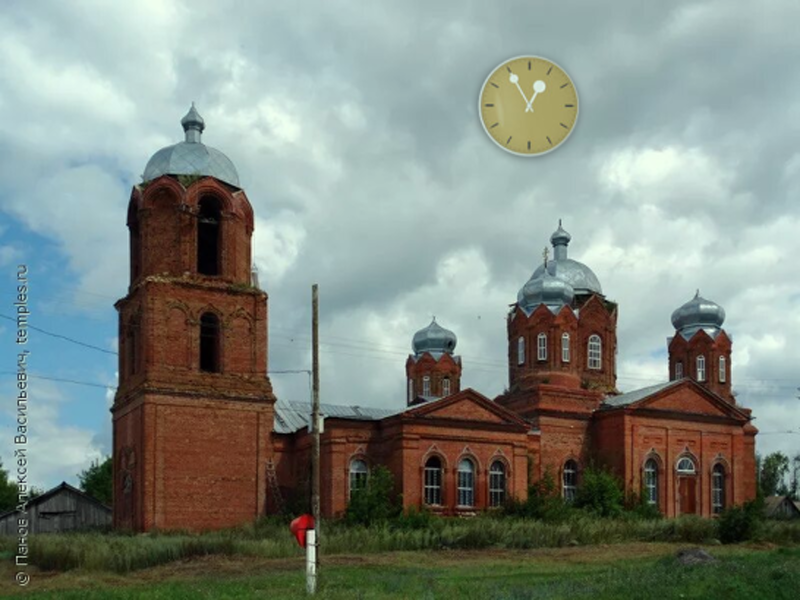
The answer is 12h55
